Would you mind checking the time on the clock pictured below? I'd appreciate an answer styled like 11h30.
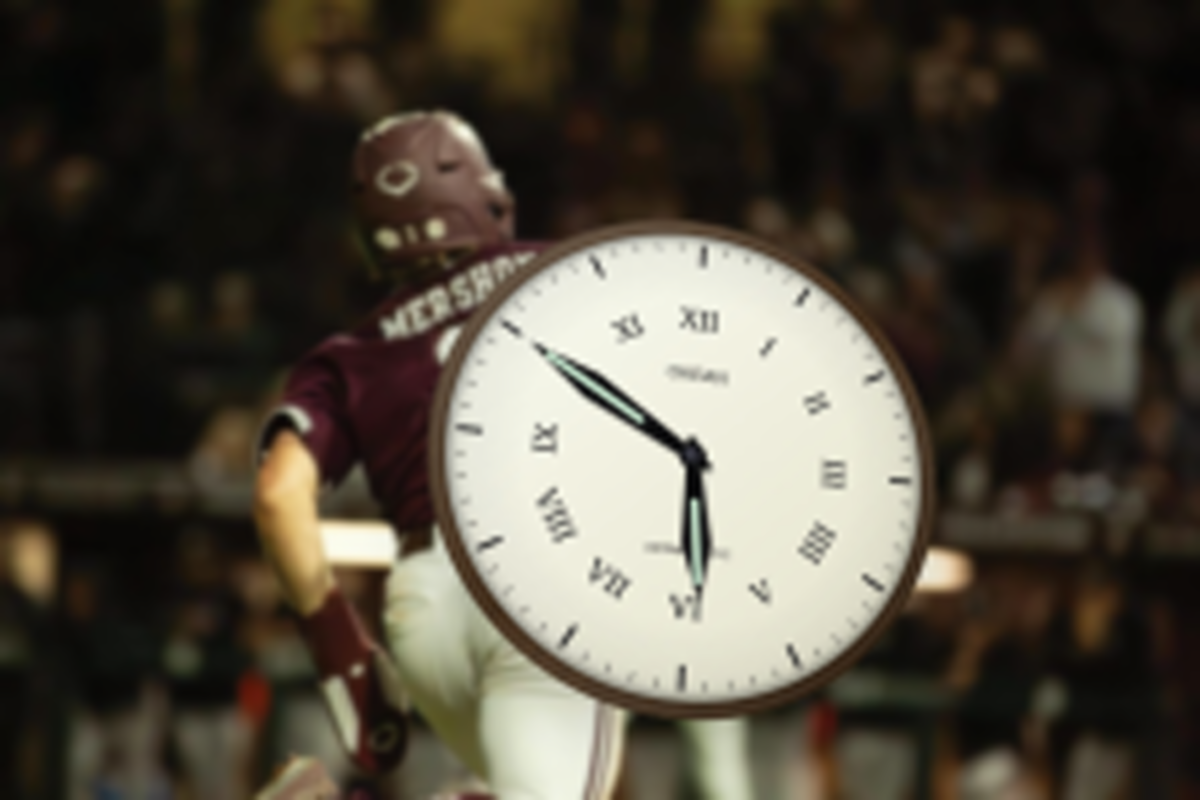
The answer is 5h50
